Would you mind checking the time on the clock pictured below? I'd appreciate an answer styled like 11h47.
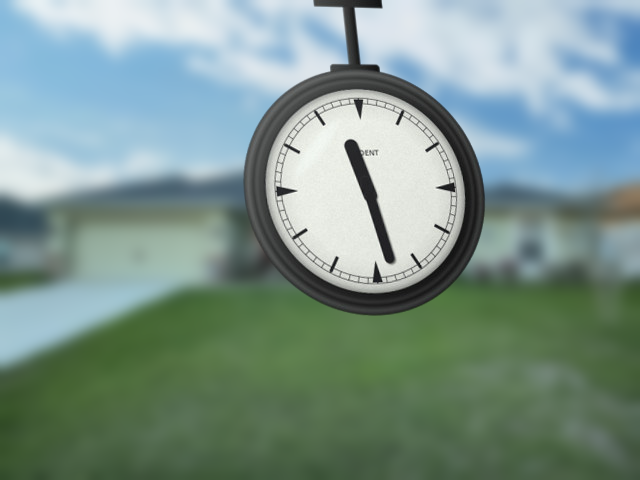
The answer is 11h28
